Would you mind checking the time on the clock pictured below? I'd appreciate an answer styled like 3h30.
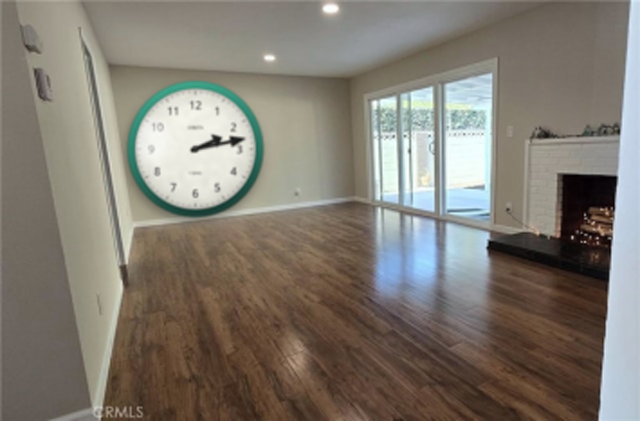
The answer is 2h13
